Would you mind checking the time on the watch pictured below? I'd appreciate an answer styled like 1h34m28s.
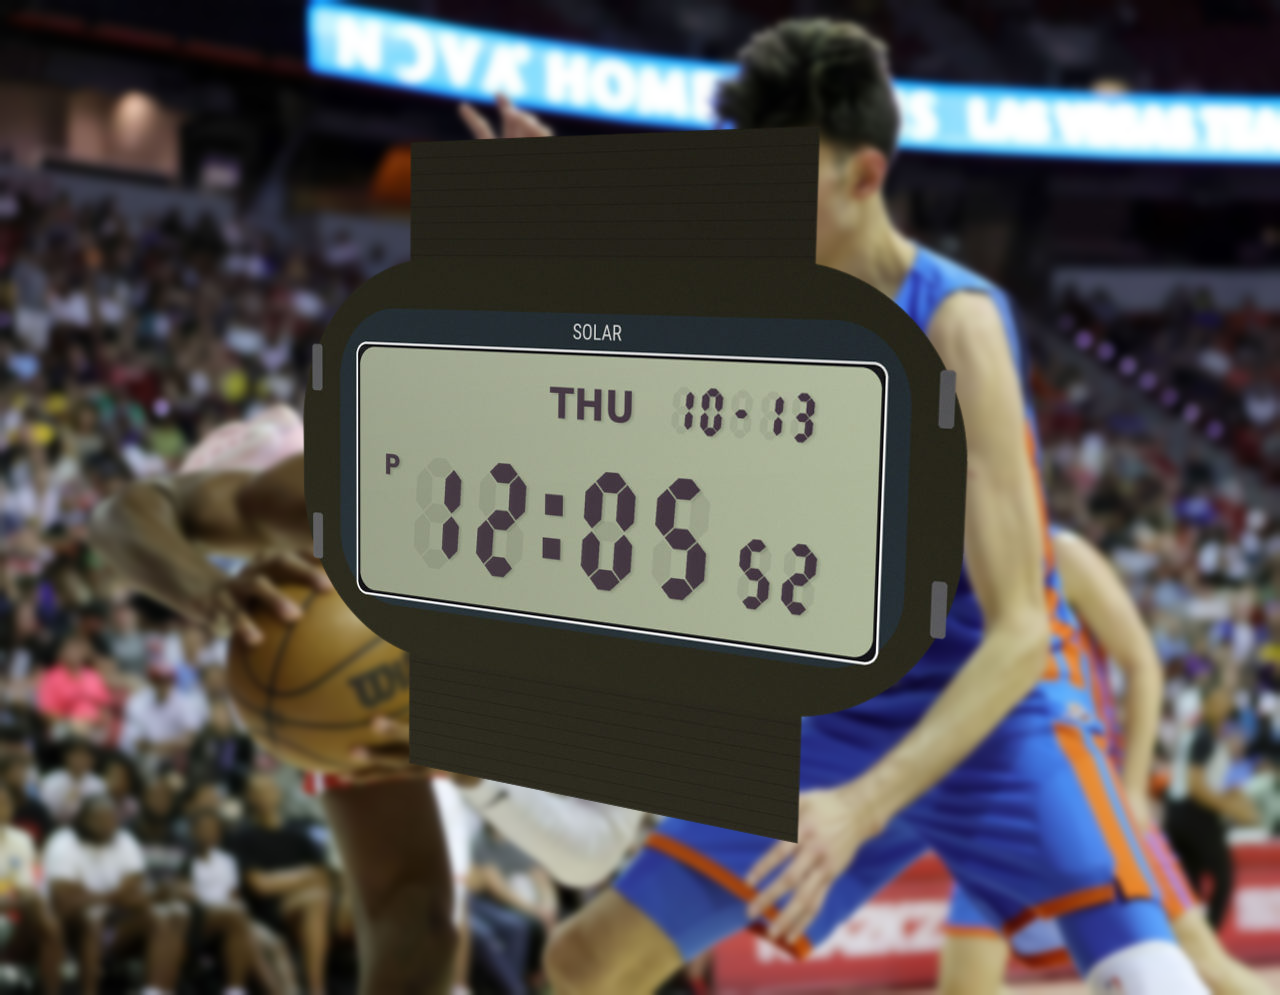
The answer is 12h05m52s
